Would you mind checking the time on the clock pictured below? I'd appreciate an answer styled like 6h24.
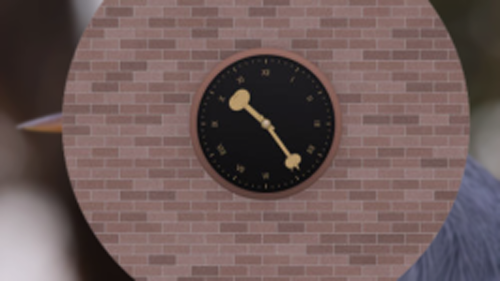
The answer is 10h24
